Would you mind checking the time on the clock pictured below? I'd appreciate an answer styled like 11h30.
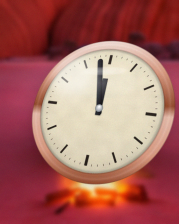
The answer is 11h58
